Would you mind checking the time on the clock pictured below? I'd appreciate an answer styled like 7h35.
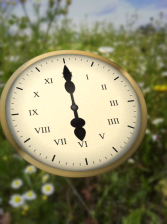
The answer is 6h00
